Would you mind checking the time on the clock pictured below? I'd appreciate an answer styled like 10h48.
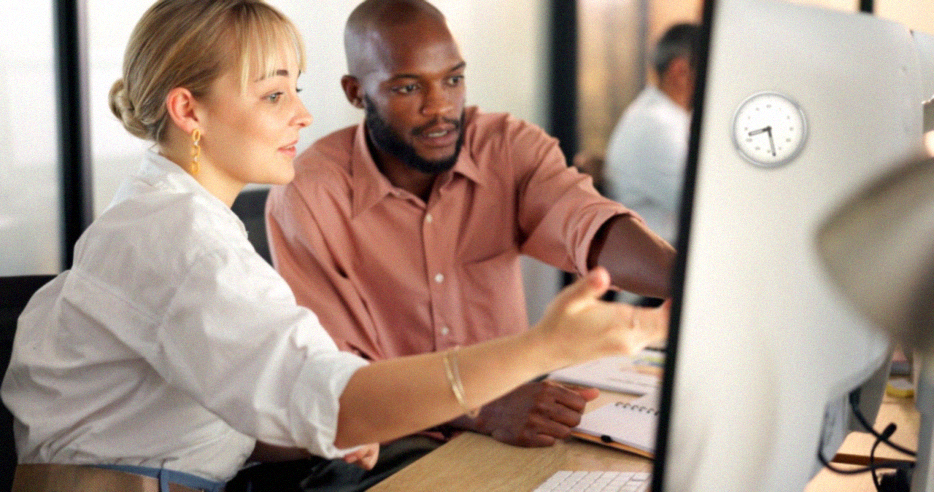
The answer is 8h28
